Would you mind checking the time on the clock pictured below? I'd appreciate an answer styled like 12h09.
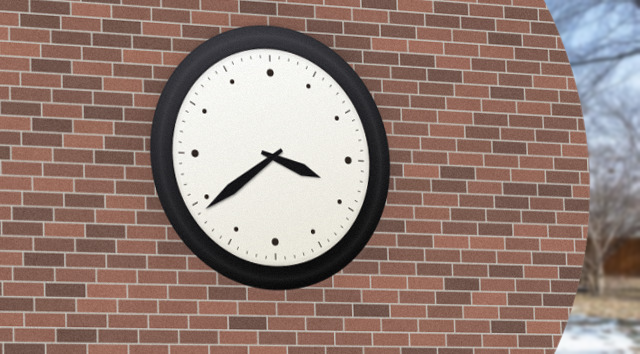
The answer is 3h39
